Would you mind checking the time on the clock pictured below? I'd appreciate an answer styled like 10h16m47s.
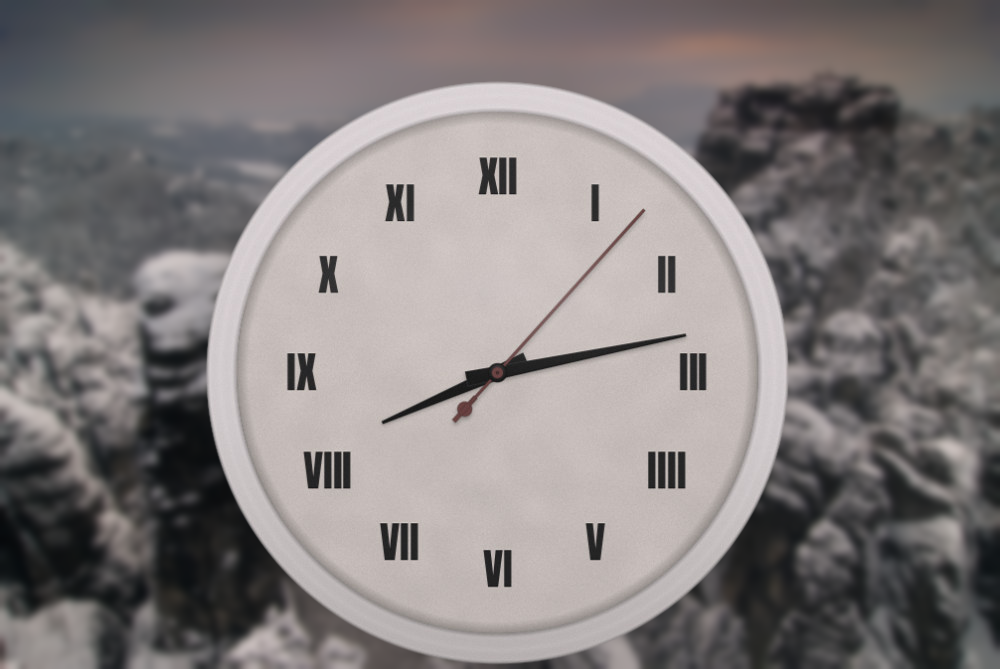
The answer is 8h13m07s
